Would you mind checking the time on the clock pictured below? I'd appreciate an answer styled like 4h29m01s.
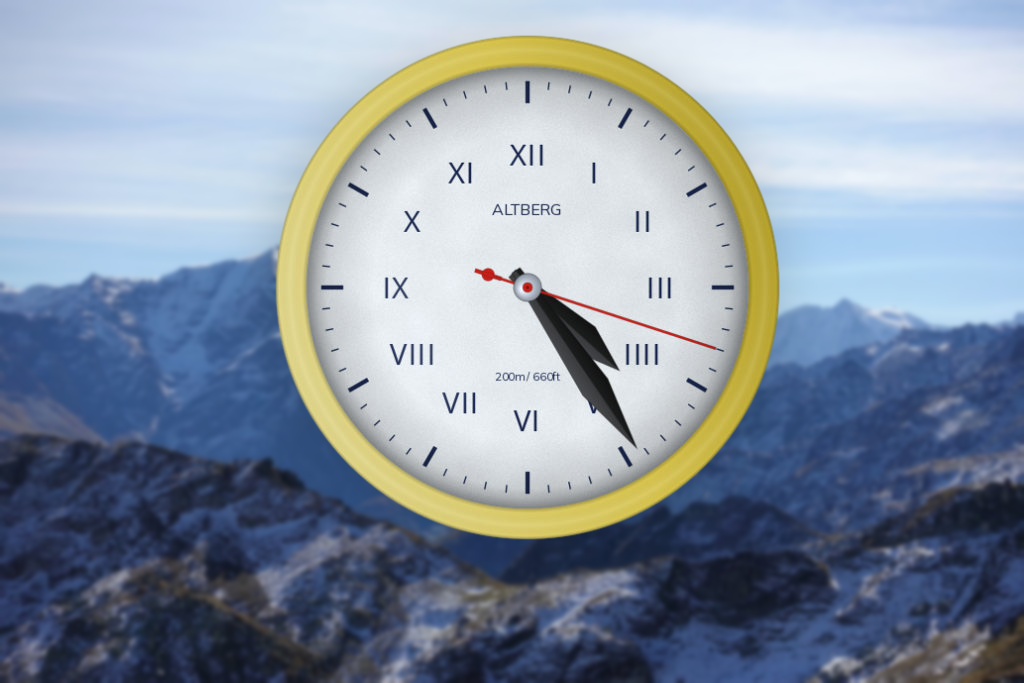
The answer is 4h24m18s
